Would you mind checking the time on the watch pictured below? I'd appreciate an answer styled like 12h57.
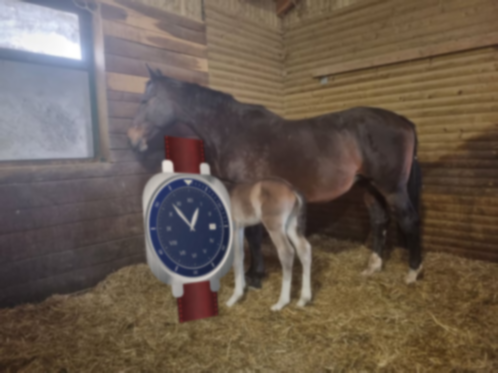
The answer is 12h53
